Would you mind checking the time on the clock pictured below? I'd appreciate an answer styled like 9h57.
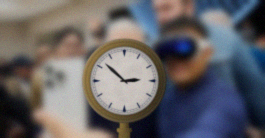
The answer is 2h52
